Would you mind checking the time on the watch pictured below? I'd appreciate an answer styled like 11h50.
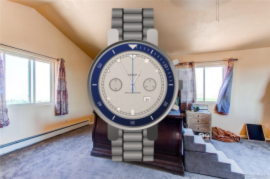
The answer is 12h55
